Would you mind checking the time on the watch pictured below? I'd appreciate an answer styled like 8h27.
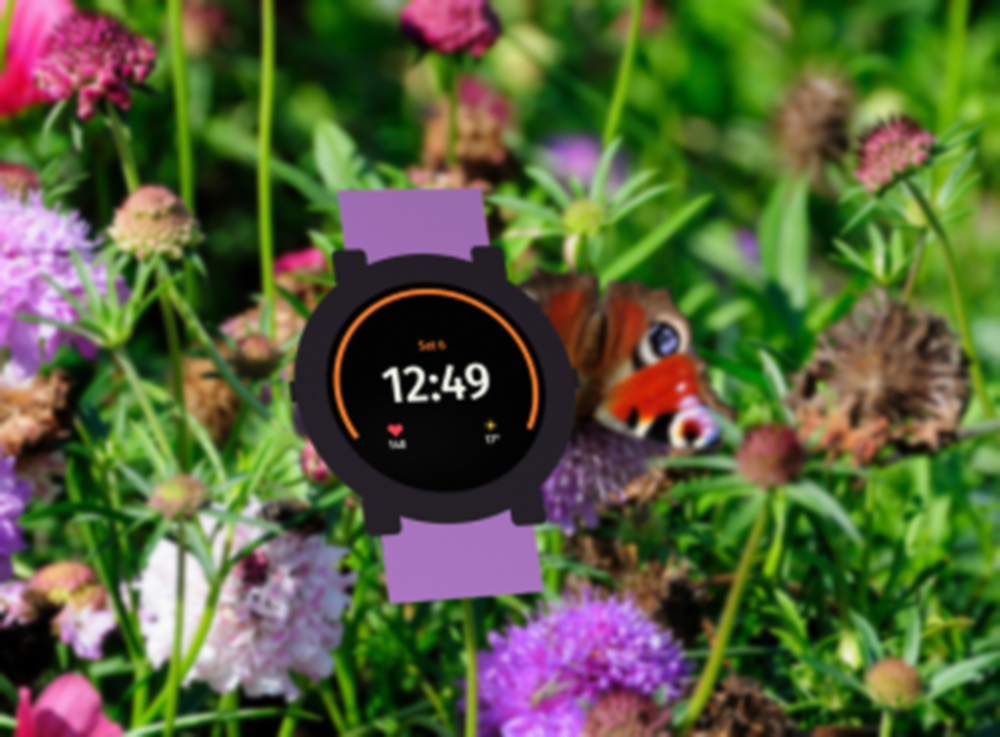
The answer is 12h49
